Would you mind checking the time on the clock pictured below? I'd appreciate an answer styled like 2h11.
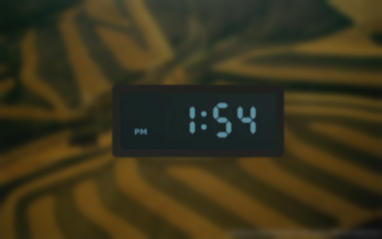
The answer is 1h54
